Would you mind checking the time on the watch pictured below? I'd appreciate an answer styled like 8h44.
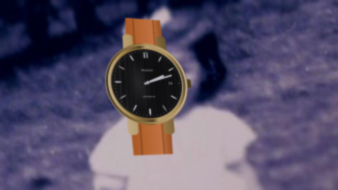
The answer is 2h12
